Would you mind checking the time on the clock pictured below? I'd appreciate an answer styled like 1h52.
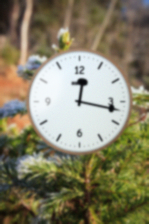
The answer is 12h17
